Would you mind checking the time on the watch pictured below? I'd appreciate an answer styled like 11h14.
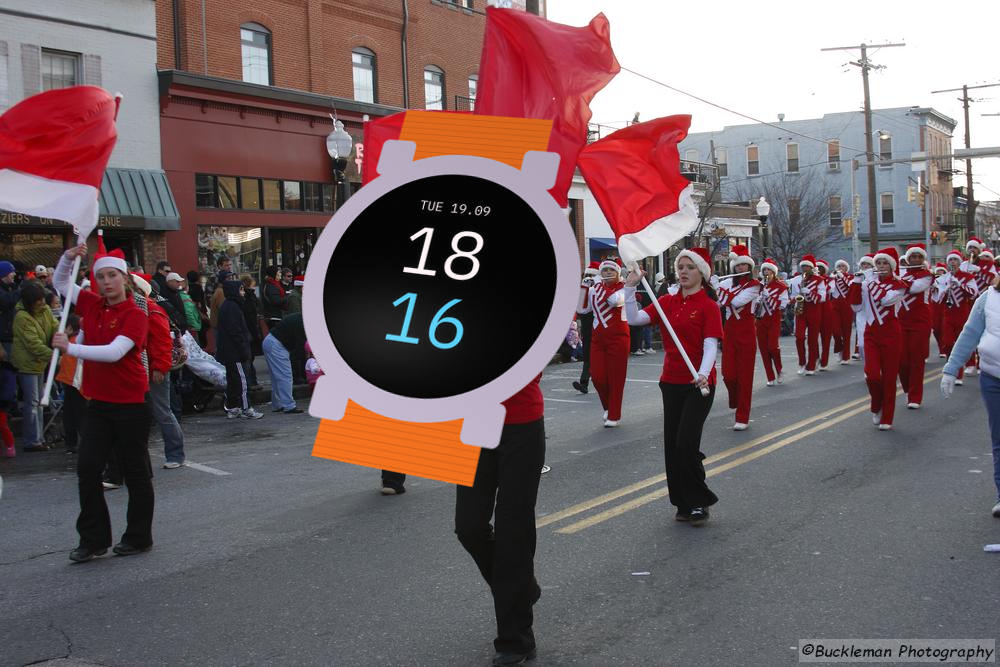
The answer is 18h16
